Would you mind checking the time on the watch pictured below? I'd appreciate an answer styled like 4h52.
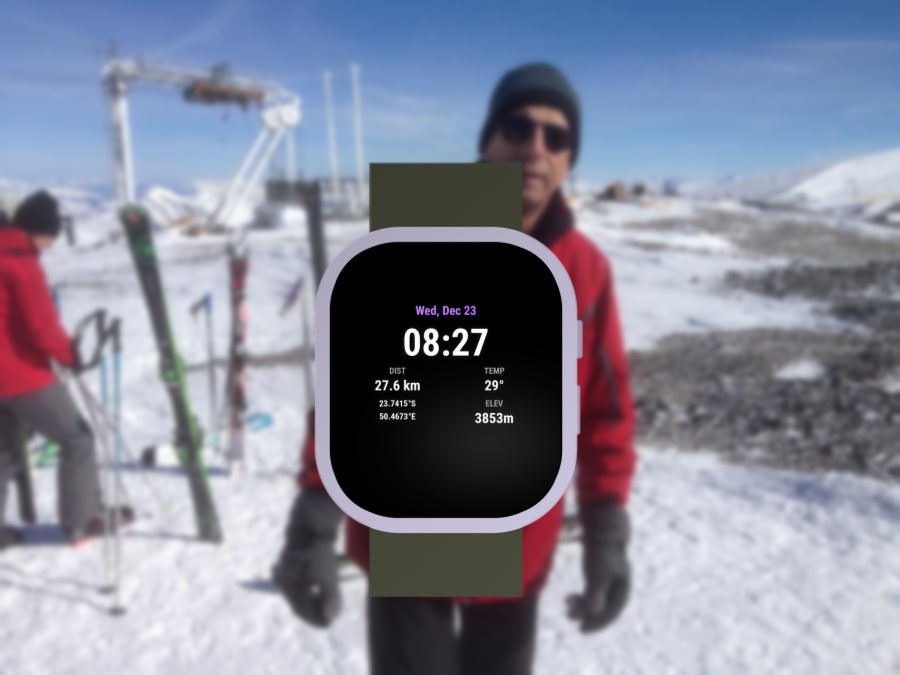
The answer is 8h27
